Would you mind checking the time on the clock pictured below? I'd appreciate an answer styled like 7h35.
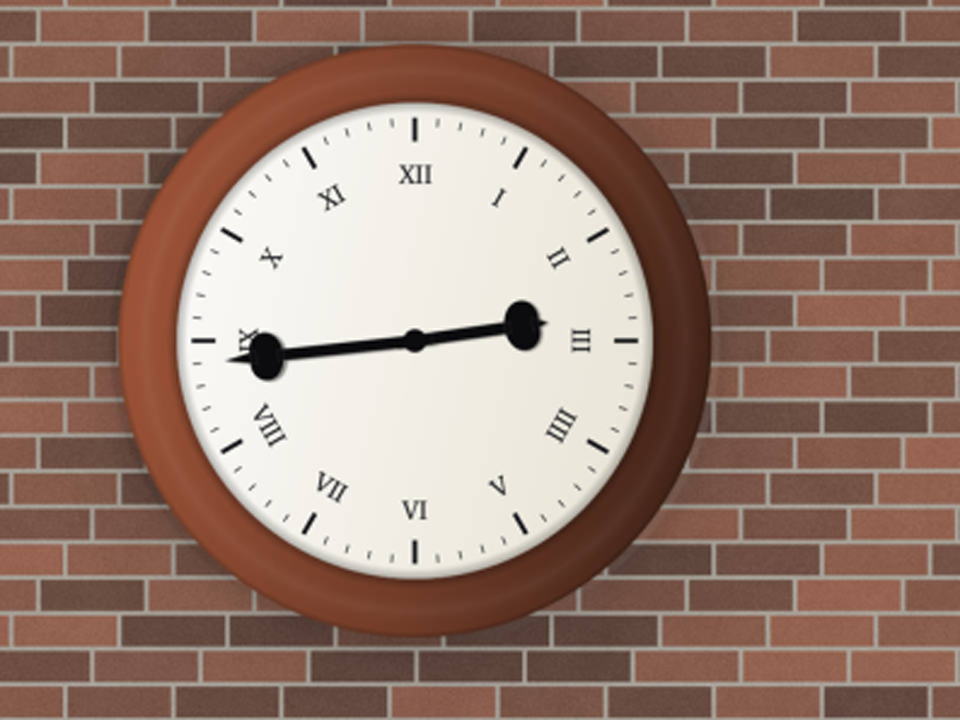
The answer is 2h44
